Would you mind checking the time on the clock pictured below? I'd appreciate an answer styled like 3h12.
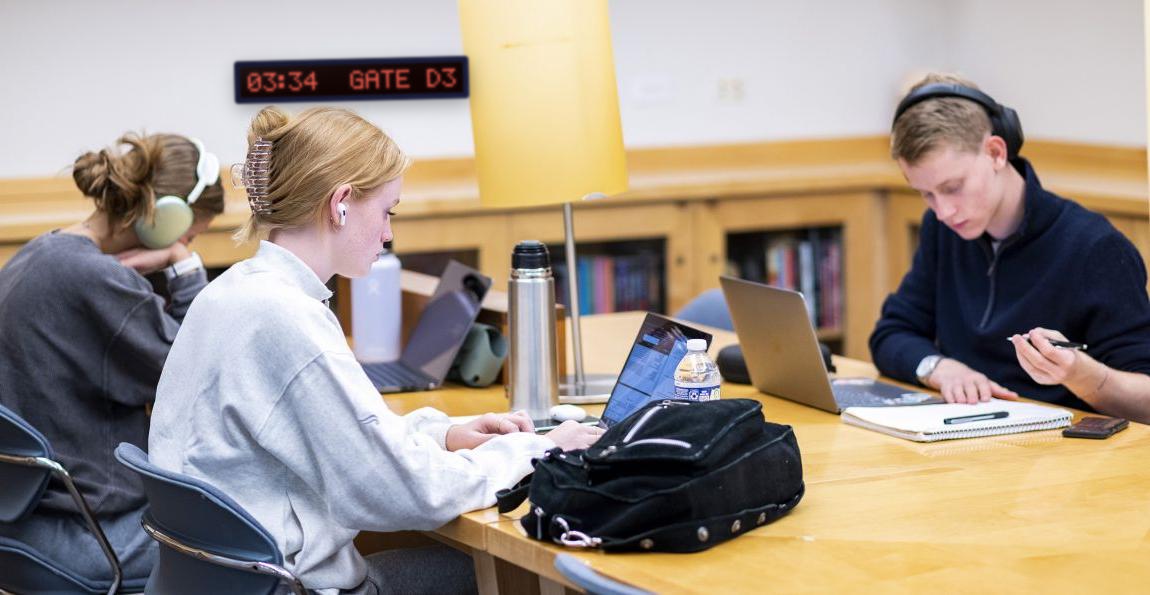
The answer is 3h34
